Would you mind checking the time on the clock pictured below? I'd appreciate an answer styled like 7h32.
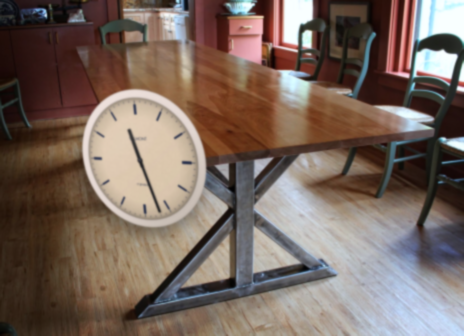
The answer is 11h27
